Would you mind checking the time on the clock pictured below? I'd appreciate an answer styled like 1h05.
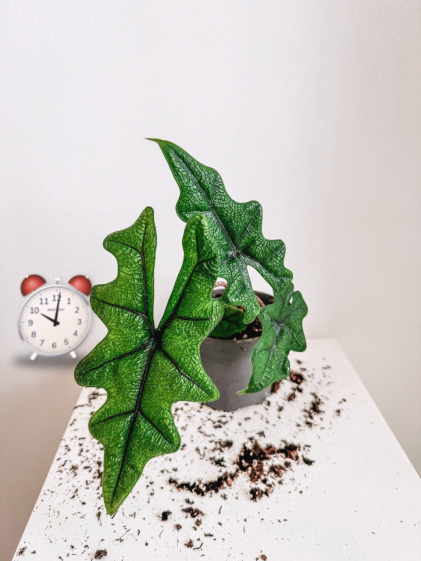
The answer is 10h01
